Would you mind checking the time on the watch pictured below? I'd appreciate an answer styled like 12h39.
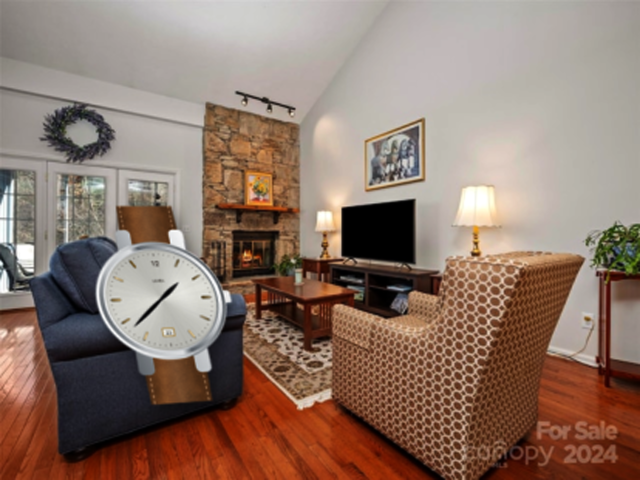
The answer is 1h38
